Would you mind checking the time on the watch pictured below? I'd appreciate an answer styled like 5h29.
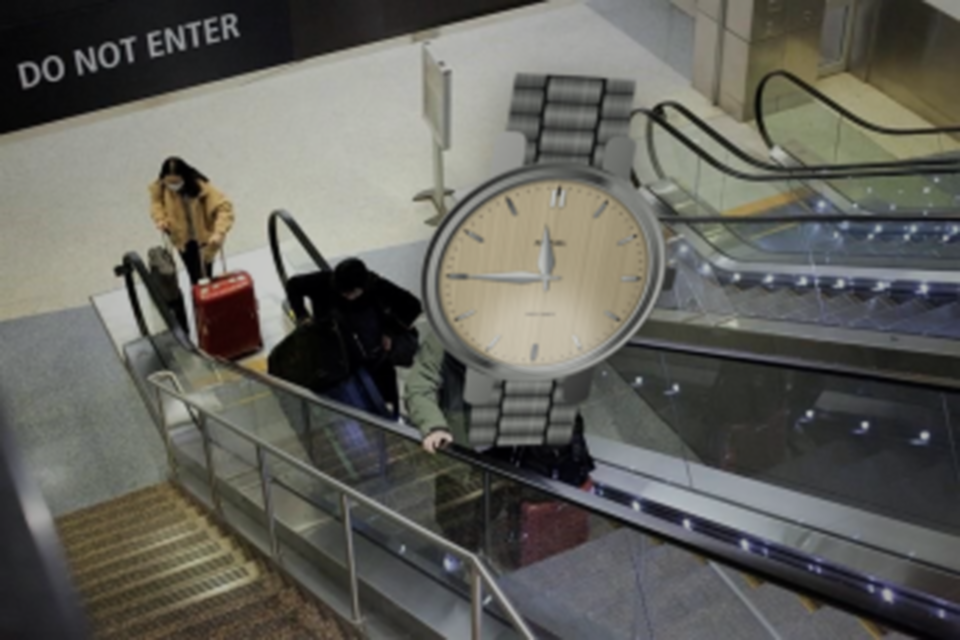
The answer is 11h45
